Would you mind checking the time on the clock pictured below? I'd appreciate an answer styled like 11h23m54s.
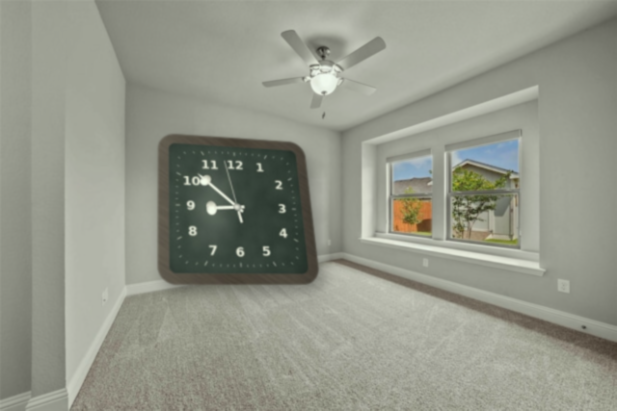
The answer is 8h51m58s
